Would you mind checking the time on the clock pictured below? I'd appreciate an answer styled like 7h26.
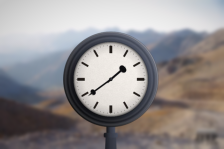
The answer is 1h39
